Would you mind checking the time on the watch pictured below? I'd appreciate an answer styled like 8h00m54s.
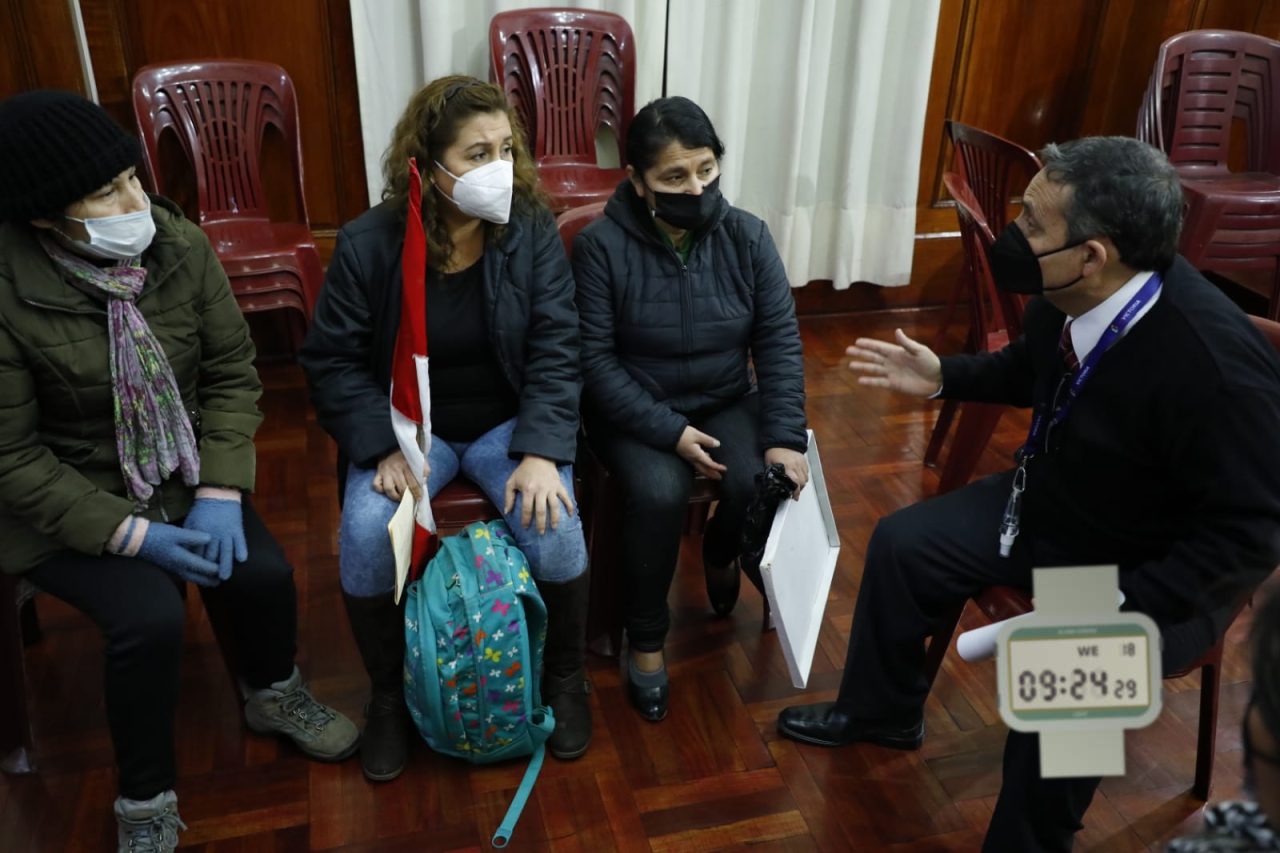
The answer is 9h24m29s
